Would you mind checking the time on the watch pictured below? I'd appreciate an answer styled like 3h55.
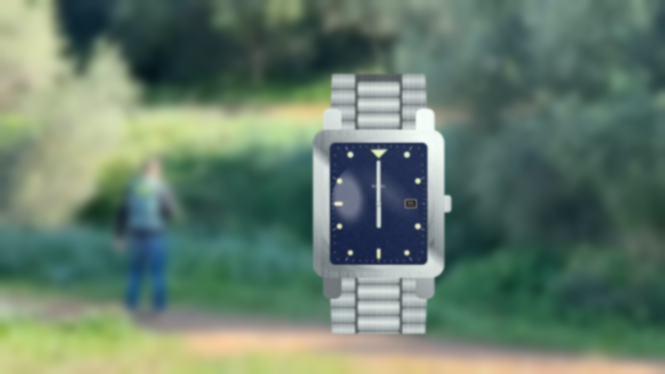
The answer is 6h00
